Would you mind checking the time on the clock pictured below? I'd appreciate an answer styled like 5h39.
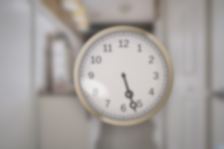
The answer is 5h27
